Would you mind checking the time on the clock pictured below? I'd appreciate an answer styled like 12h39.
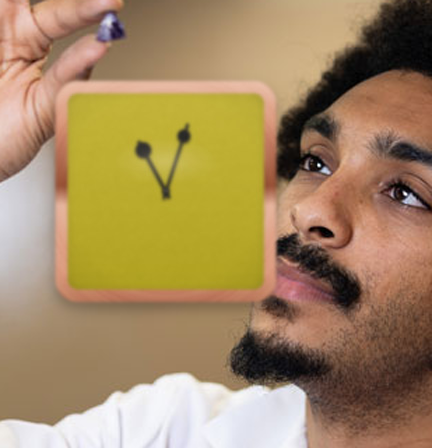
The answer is 11h03
